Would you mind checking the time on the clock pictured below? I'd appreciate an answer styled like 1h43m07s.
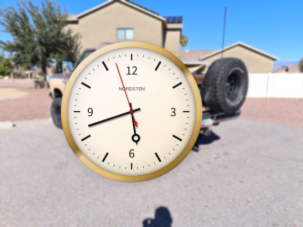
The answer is 5h41m57s
